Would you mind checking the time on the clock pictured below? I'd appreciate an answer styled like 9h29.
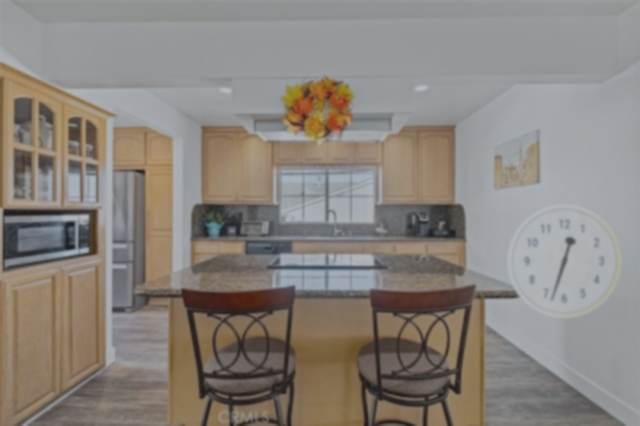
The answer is 12h33
